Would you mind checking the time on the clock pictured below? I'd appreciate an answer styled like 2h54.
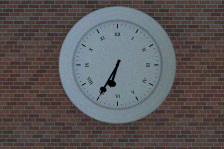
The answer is 6h35
